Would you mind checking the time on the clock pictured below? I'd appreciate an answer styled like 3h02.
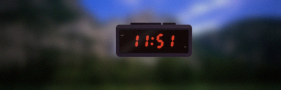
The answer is 11h51
